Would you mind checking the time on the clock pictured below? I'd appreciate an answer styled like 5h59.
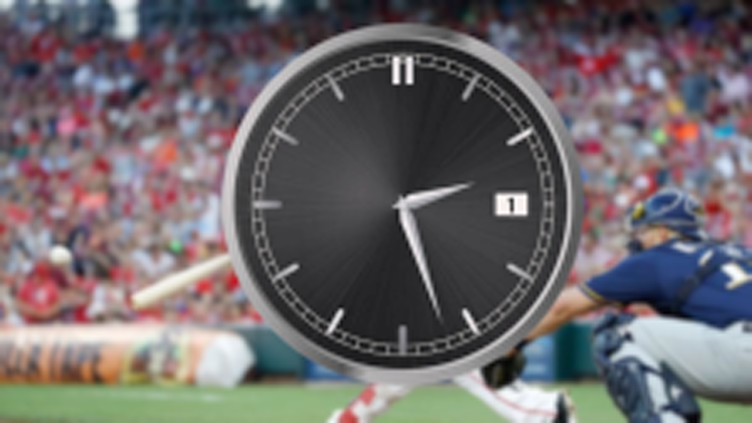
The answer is 2h27
